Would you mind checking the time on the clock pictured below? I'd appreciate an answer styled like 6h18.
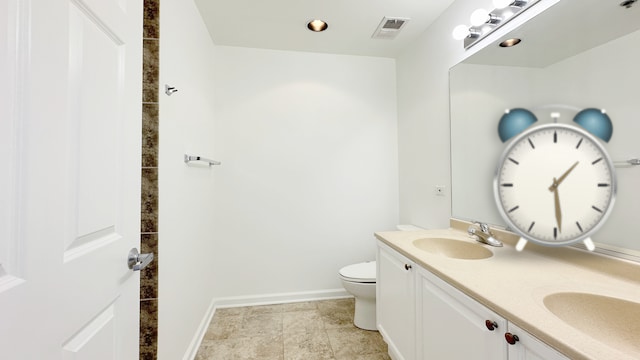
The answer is 1h29
